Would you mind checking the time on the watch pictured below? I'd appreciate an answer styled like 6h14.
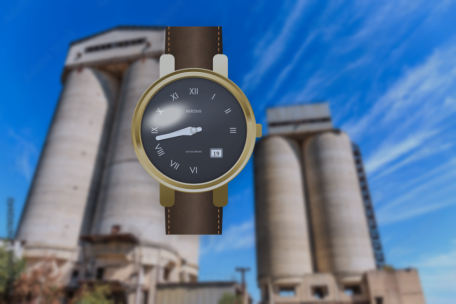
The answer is 8h43
